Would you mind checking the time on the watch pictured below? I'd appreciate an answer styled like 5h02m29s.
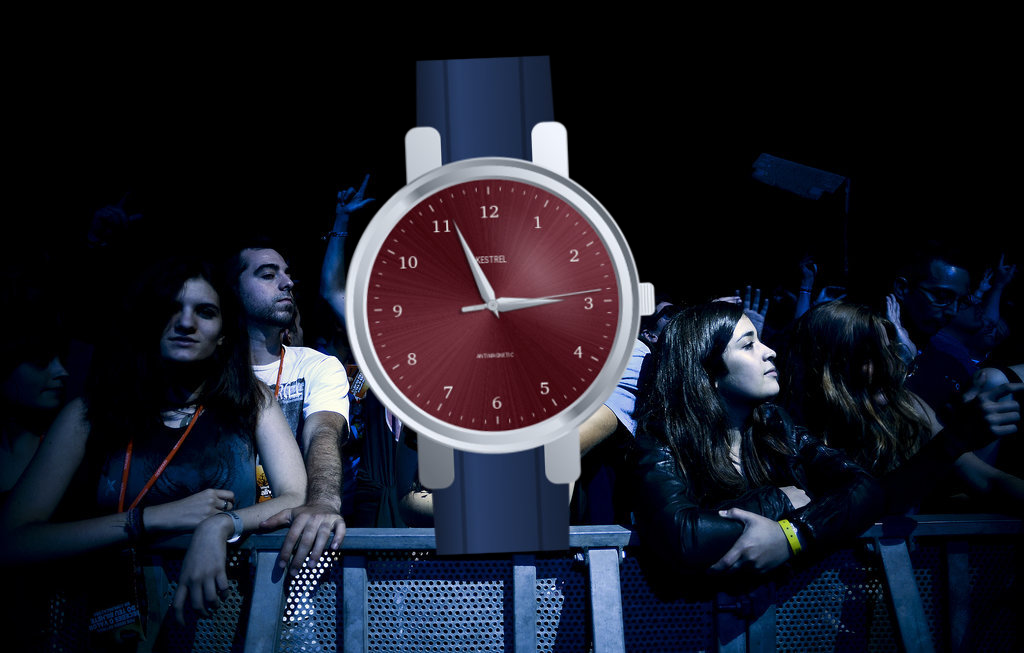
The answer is 2h56m14s
